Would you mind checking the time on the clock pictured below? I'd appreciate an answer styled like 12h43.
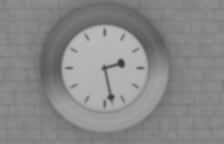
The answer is 2h28
